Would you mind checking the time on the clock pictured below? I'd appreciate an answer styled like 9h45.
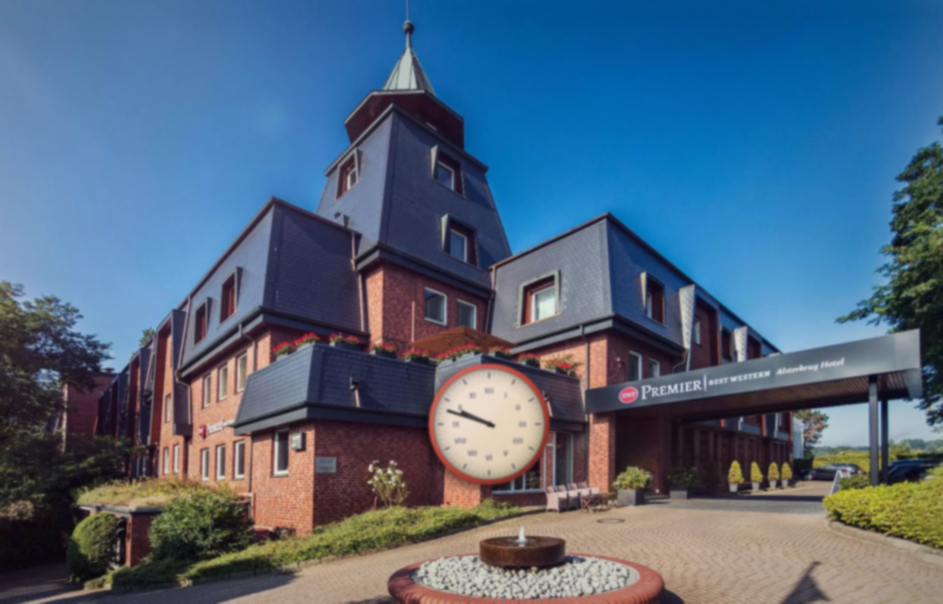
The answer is 9h48
